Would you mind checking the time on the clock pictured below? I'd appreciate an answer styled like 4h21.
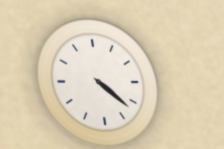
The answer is 4h22
